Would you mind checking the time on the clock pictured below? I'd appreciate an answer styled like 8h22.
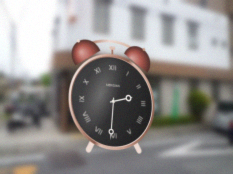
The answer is 2h31
